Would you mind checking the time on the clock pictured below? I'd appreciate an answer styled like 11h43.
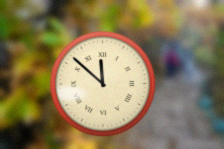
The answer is 11h52
